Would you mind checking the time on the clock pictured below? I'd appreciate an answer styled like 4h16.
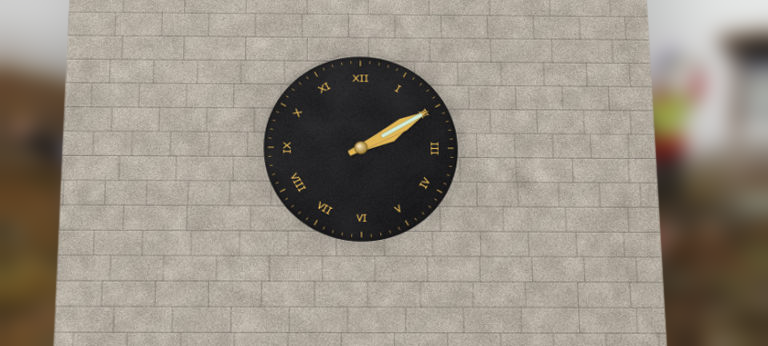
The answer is 2h10
